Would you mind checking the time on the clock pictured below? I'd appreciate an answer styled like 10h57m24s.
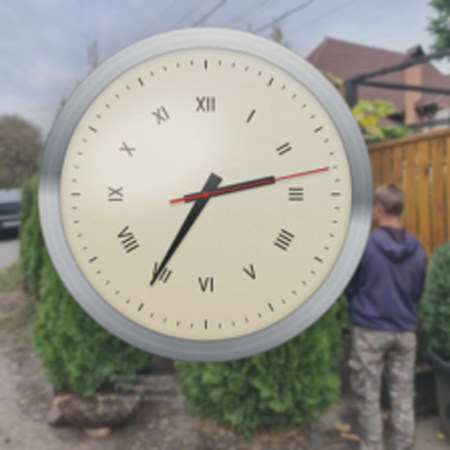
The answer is 2h35m13s
